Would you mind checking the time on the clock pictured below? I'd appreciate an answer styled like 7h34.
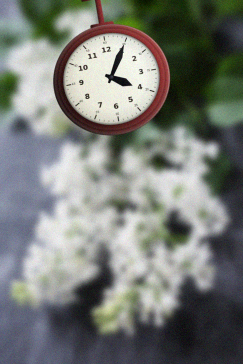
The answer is 4h05
